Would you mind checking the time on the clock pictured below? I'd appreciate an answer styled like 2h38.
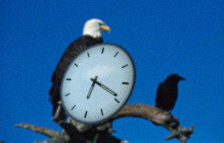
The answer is 6h19
